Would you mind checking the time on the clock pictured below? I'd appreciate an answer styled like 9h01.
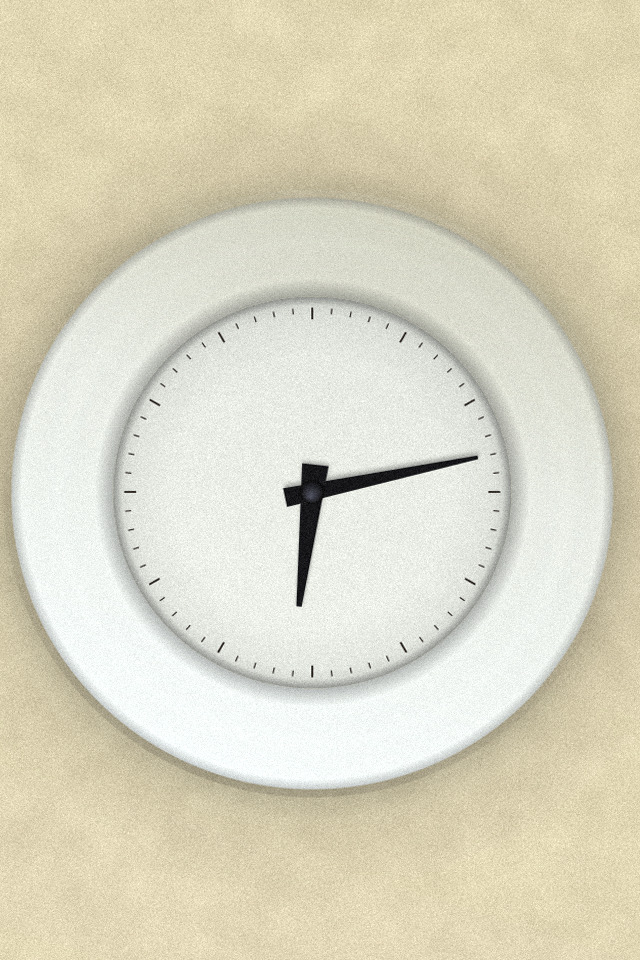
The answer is 6h13
